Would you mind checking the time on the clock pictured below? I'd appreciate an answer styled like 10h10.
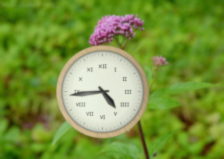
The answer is 4h44
